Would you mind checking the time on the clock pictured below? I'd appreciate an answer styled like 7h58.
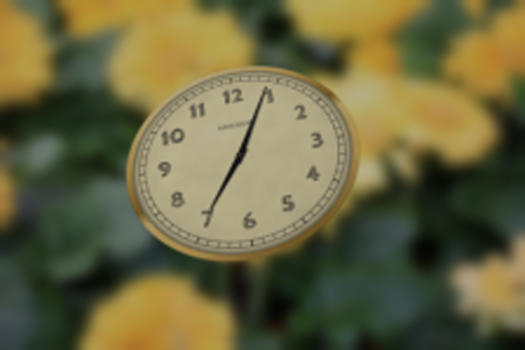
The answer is 7h04
